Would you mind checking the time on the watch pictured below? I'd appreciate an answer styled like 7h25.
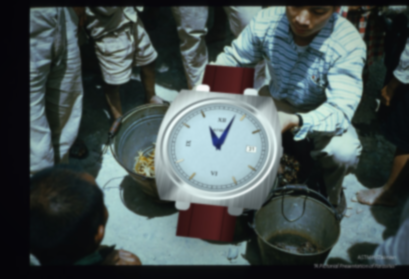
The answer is 11h03
